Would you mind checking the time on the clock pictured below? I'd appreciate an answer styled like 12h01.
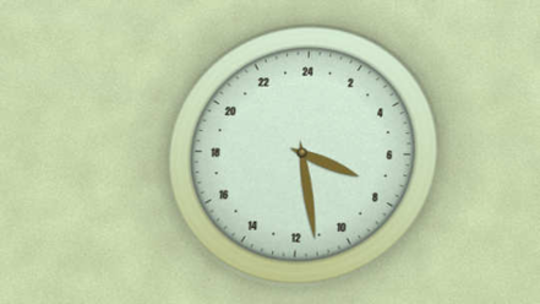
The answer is 7h28
